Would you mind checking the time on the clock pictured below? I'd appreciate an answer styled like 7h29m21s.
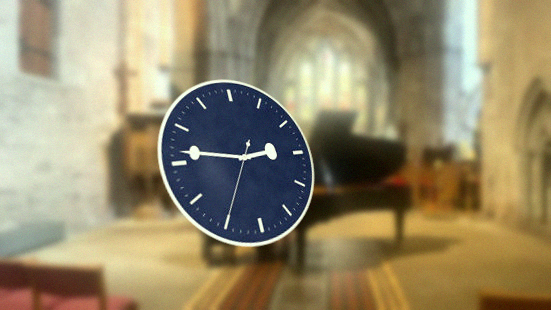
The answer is 2h46m35s
